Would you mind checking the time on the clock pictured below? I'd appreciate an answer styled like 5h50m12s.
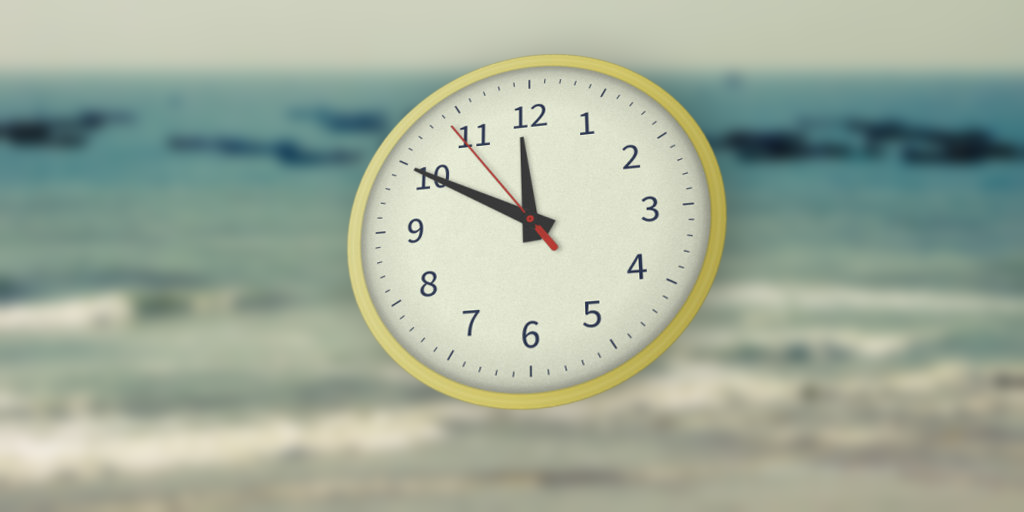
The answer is 11h49m54s
